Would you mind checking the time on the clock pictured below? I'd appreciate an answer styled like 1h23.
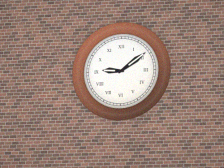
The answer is 9h09
